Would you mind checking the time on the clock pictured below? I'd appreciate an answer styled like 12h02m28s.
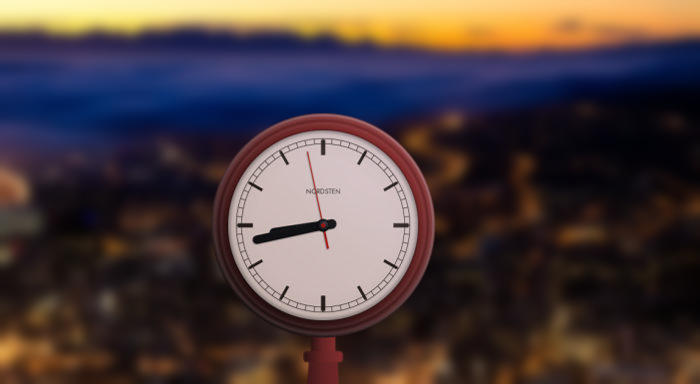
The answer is 8h42m58s
